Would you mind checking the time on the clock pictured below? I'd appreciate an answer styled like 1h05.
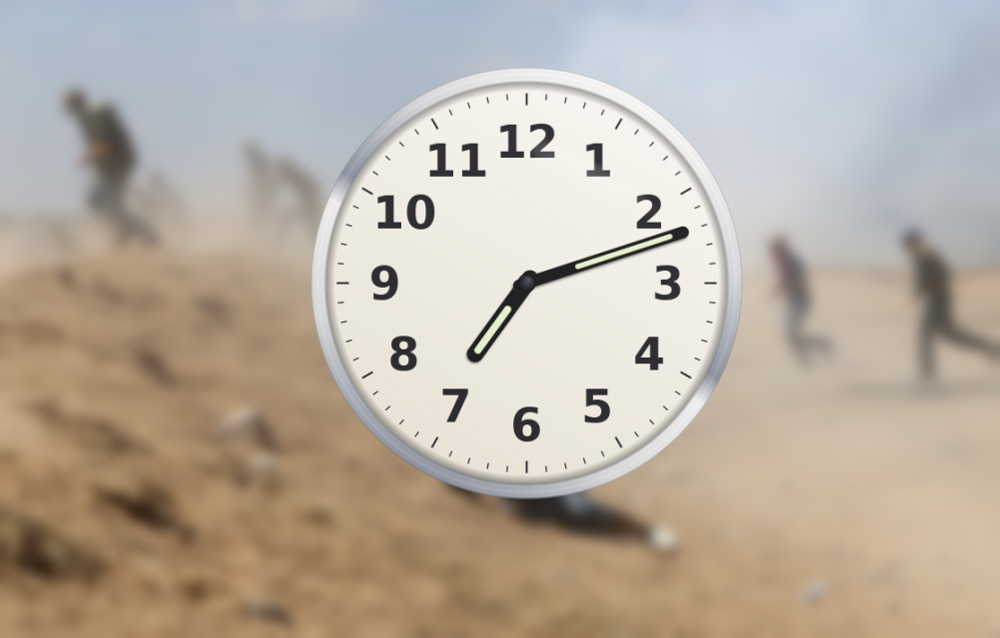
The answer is 7h12
